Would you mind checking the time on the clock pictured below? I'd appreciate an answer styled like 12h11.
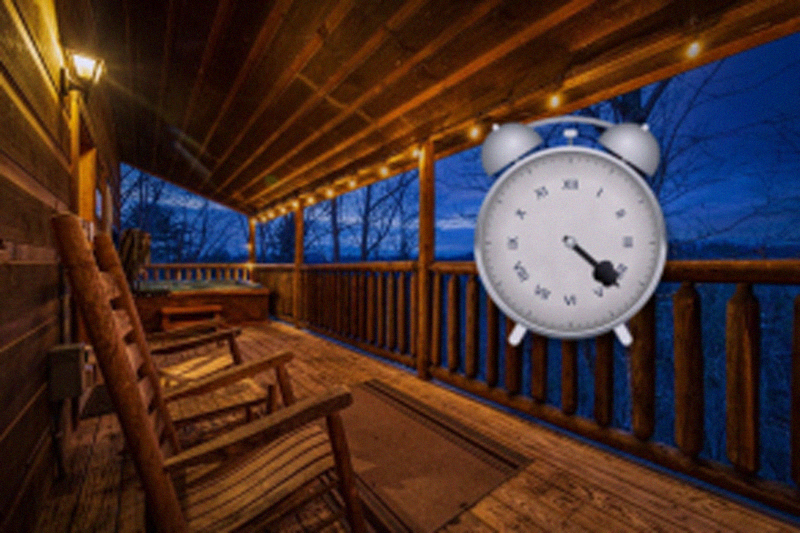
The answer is 4h22
